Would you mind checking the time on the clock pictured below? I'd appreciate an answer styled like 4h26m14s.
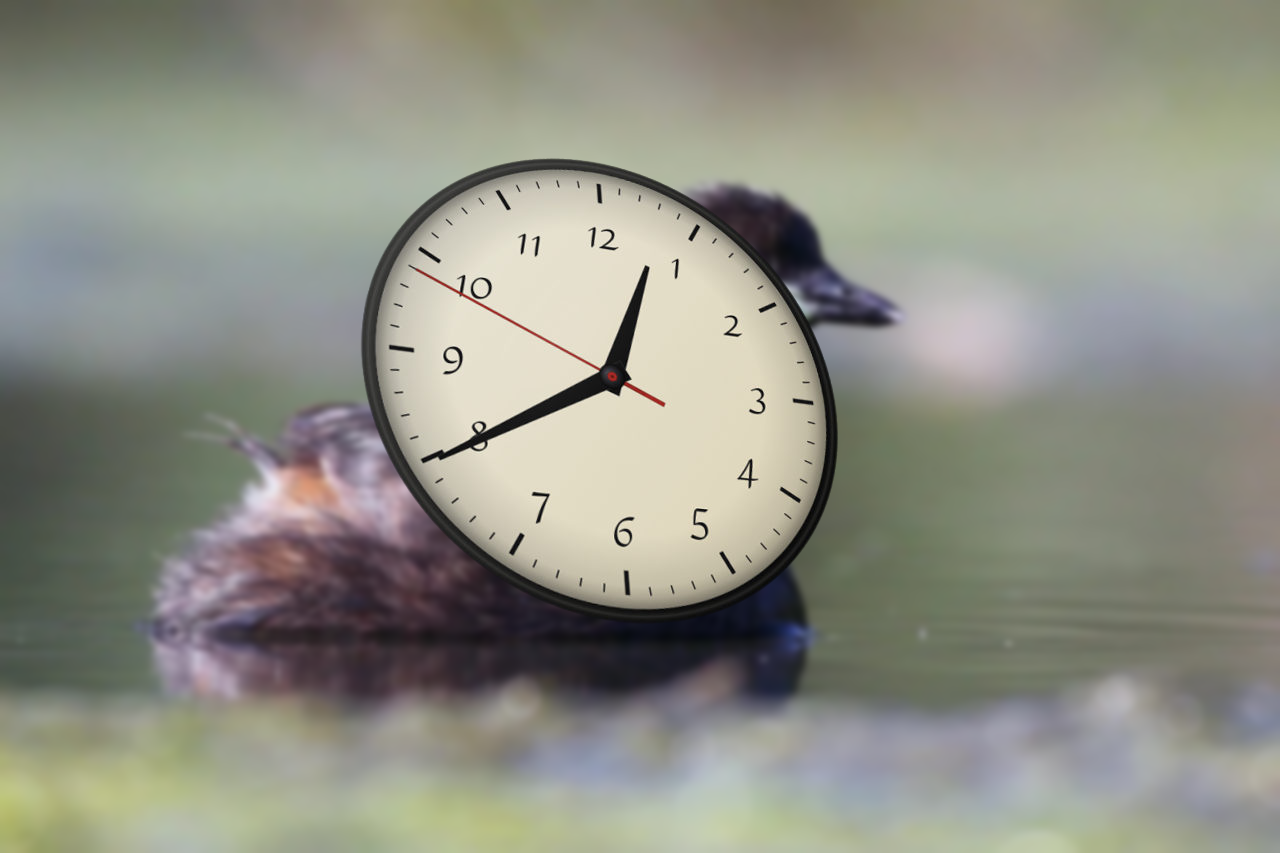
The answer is 12h39m49s
